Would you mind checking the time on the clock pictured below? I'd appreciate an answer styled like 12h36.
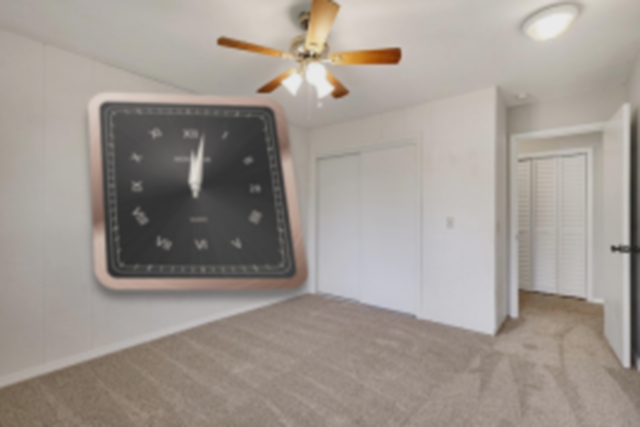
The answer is 12h02
